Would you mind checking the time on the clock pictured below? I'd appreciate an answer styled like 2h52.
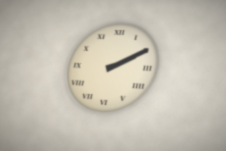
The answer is 2h10
